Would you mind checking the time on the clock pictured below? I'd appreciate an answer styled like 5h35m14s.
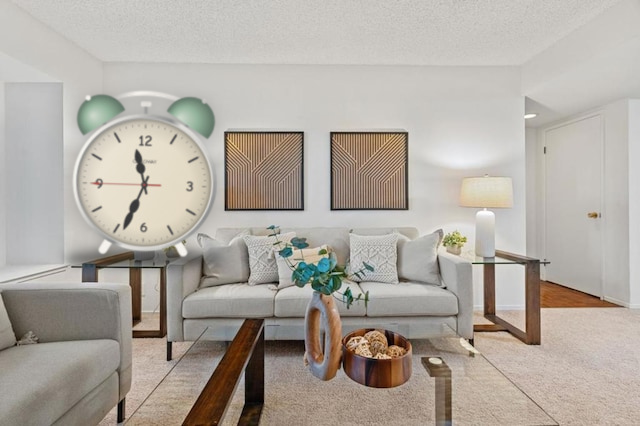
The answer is 11h33m45s
